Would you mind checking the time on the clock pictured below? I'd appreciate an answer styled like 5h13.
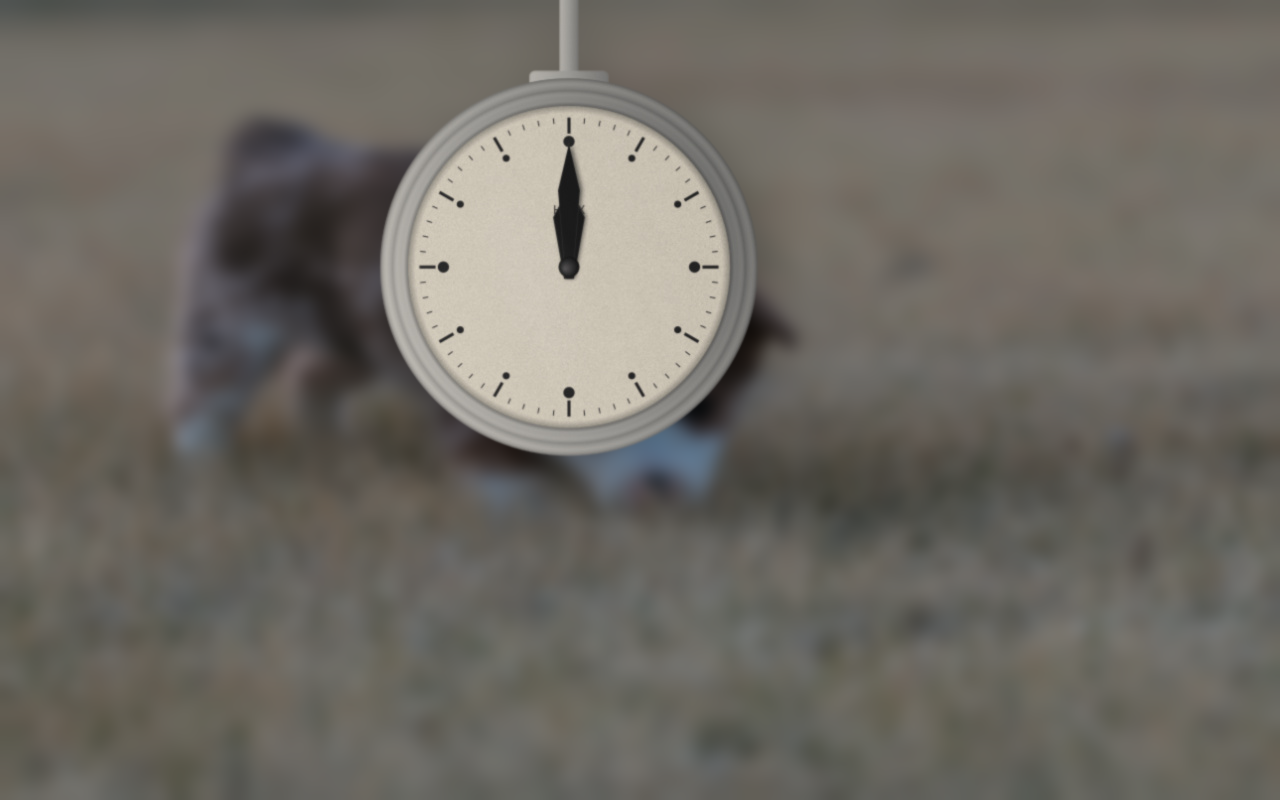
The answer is 12h00
